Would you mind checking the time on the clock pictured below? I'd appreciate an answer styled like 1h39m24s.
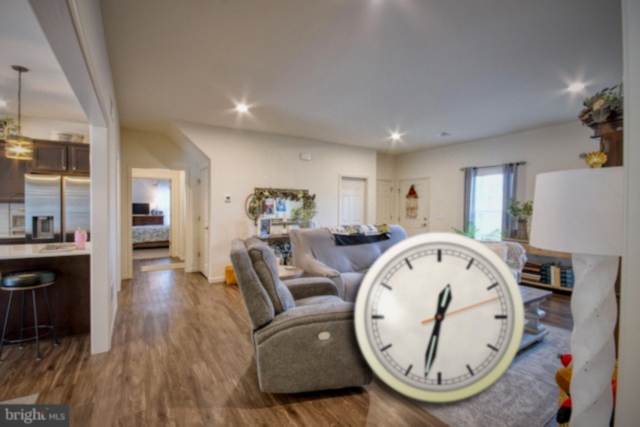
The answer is 12h32m12s
